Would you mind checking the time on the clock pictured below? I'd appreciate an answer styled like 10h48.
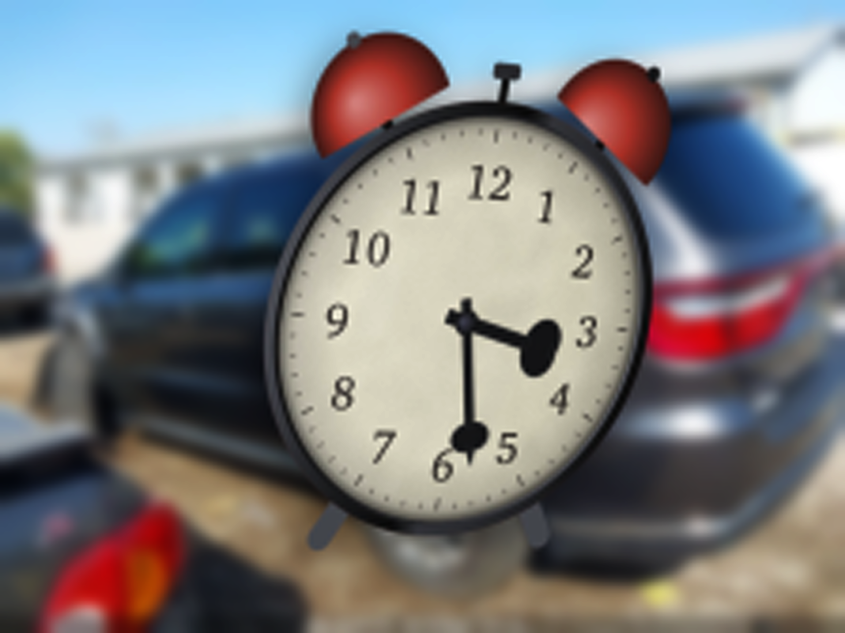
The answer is 3h28
